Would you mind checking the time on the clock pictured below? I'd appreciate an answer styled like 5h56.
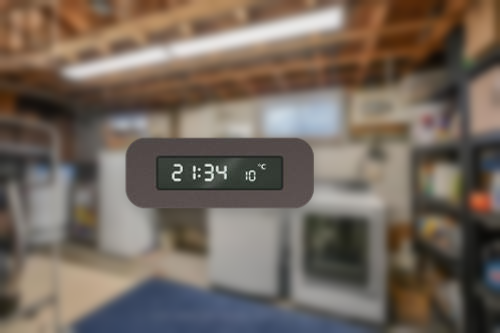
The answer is 21h34
